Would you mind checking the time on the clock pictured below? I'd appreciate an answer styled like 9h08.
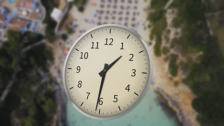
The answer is 1h31
